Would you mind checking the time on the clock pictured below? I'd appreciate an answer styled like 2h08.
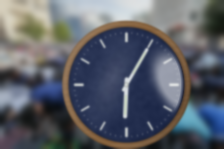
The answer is 6h05
